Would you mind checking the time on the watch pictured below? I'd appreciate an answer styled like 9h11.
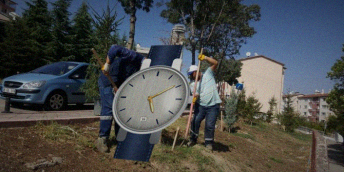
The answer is 5h09
